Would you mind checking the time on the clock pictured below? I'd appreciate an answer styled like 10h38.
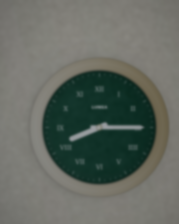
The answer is 8h15
